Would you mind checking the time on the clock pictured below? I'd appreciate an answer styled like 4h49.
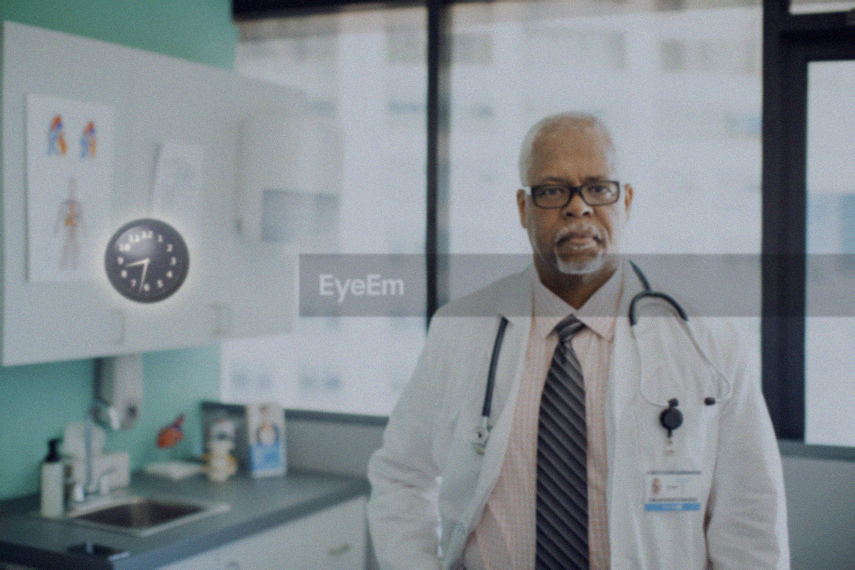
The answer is 8h32
